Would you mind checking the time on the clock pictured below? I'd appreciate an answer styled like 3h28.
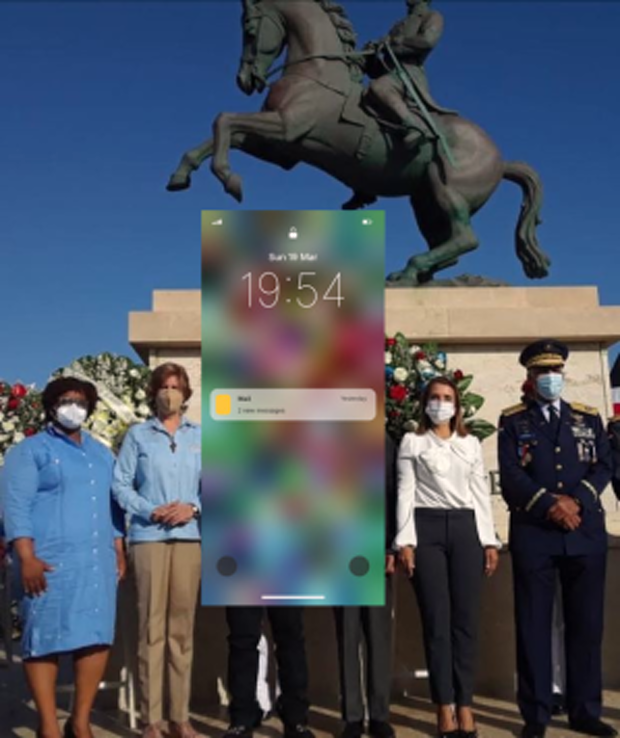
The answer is 19h54
